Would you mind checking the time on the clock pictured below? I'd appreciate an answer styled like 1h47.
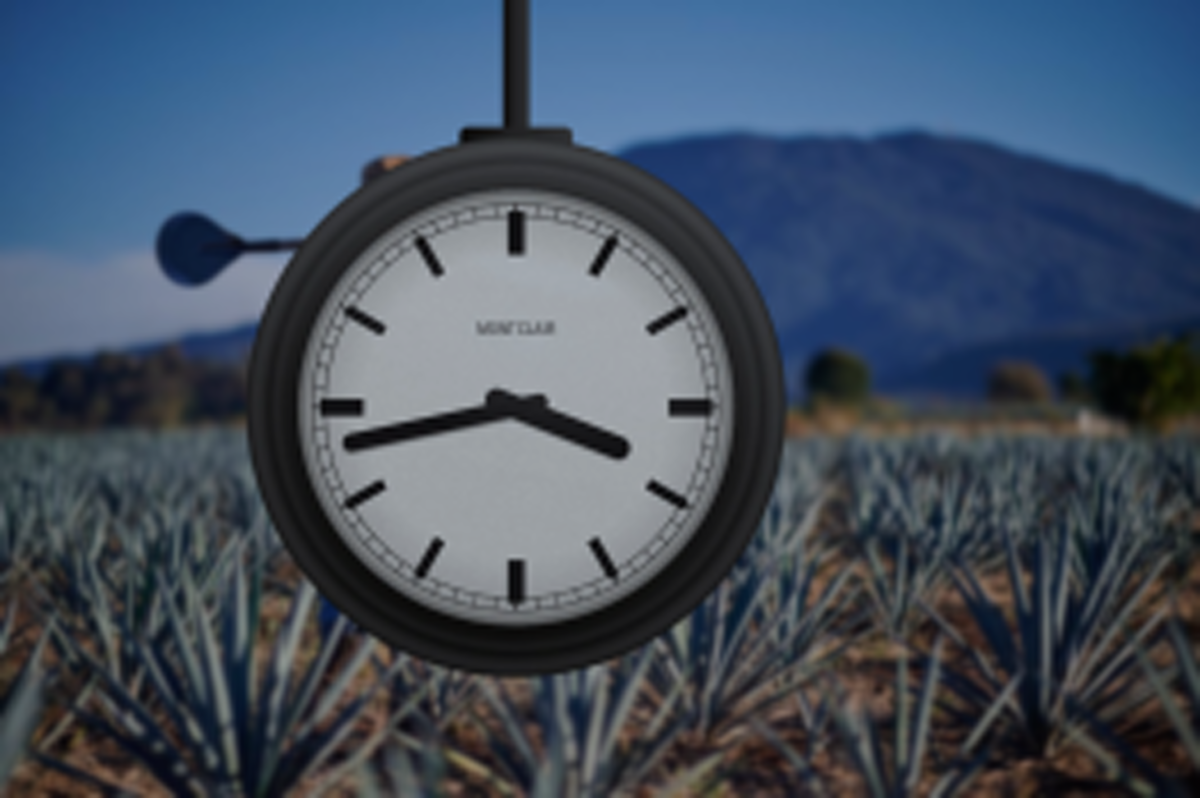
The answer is 3h43
